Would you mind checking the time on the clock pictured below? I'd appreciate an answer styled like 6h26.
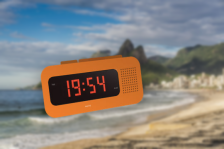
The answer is 19h54
